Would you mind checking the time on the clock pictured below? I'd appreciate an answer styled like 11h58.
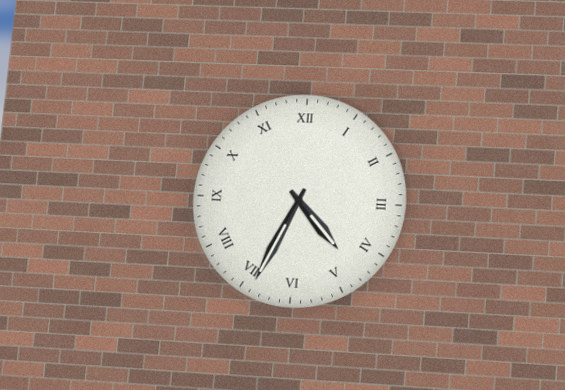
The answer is 4h34
